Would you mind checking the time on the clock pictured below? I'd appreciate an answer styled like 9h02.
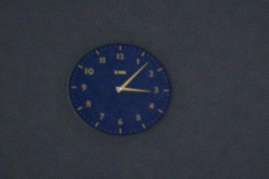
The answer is 3h07
